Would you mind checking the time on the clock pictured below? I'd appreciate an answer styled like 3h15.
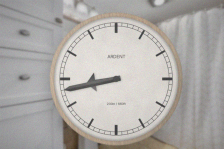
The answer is 8h43
